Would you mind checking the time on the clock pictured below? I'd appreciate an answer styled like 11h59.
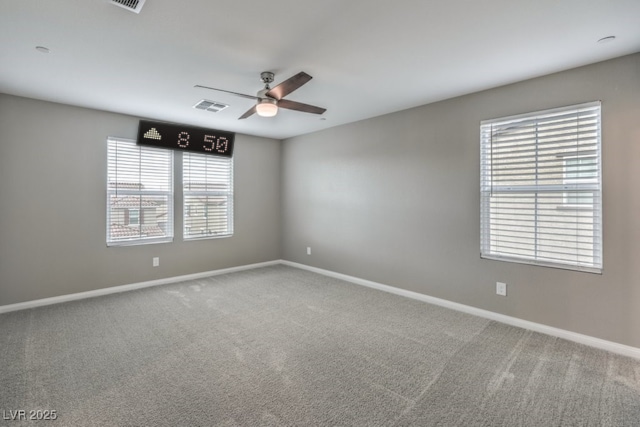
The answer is 8h50
